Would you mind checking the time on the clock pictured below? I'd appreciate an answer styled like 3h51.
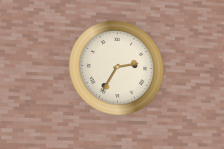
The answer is 2h35
